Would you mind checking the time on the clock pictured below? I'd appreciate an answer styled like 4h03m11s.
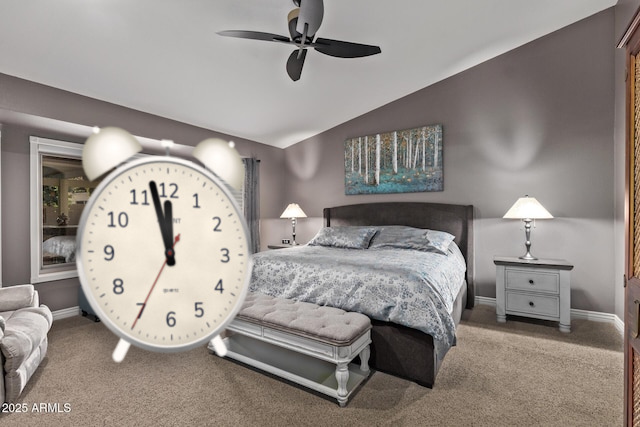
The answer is 11h57m35s
